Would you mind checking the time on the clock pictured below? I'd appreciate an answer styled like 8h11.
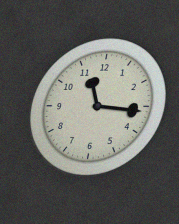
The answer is 11h16
